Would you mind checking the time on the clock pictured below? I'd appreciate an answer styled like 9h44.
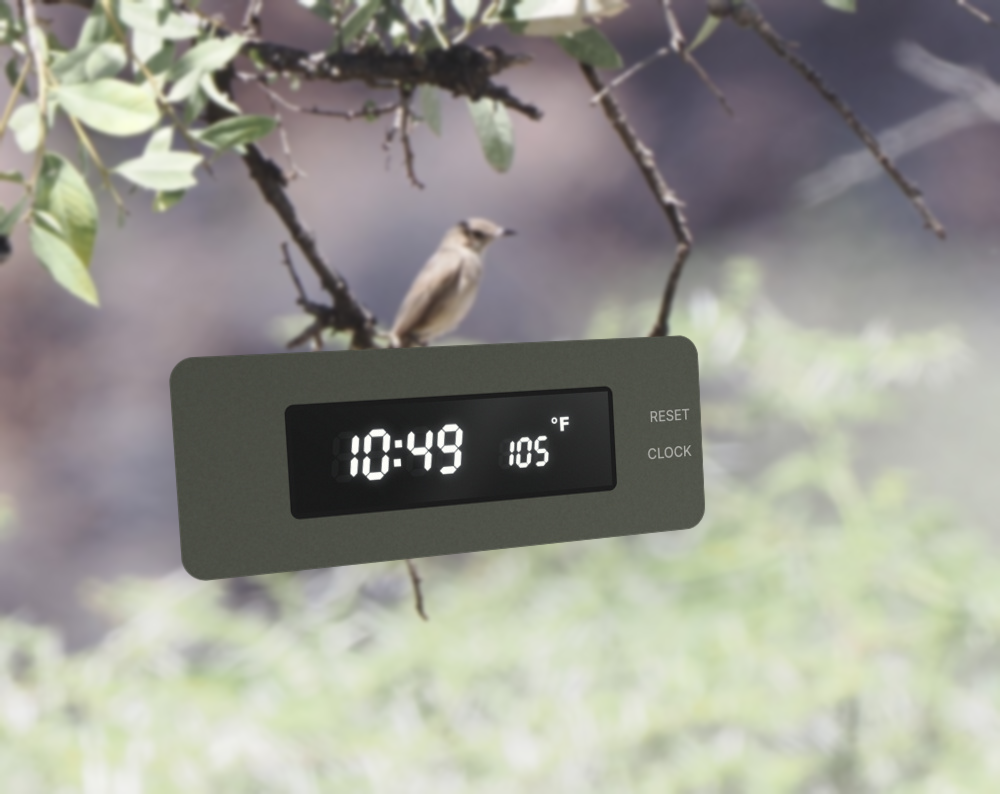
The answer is 10h49
